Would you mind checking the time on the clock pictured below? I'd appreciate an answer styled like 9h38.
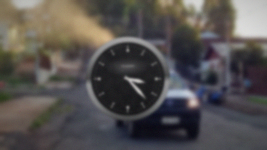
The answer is 3h23
